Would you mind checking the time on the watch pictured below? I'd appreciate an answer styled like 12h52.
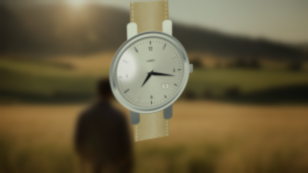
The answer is 7h17
